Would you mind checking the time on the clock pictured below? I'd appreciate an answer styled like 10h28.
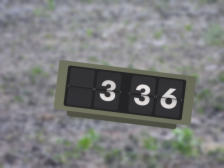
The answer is 3h36
